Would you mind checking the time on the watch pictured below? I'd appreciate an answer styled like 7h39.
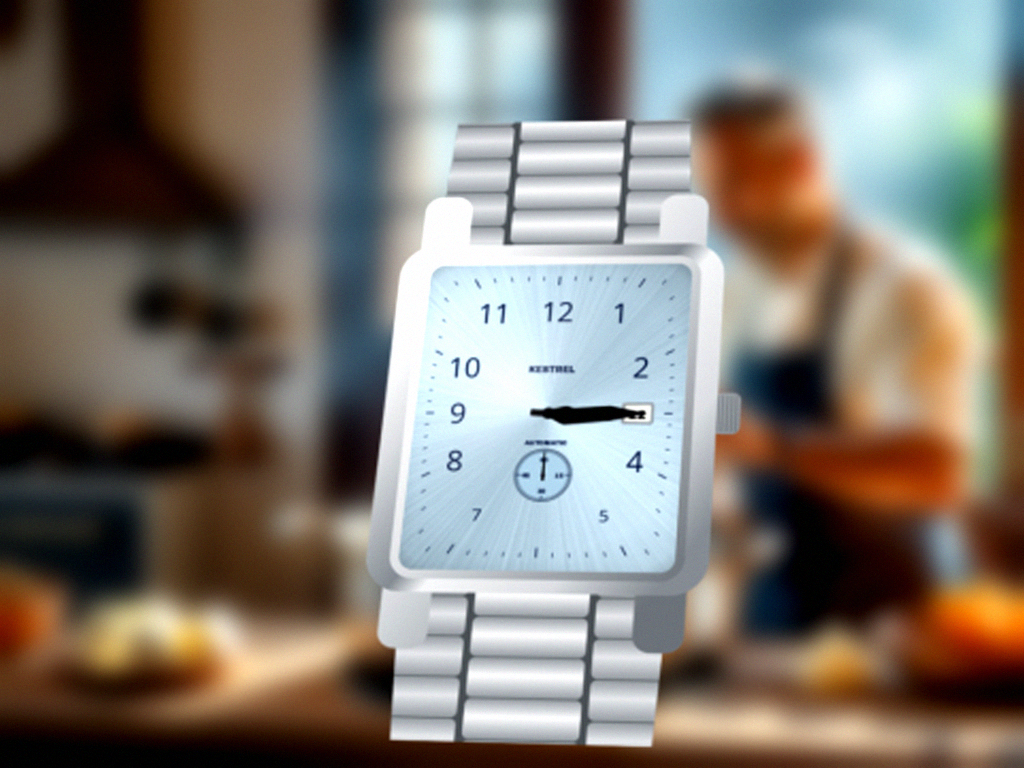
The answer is 3h15
